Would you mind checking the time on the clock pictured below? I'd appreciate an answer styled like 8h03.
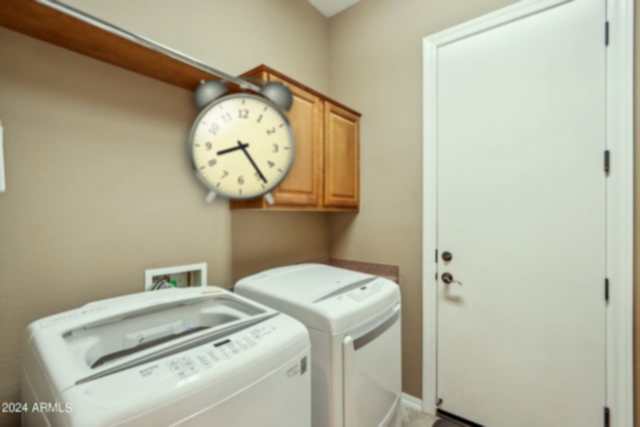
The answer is 8h24
